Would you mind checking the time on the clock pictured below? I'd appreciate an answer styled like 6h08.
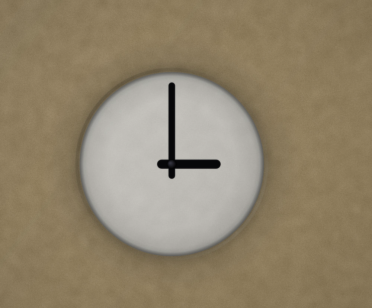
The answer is 3h00
